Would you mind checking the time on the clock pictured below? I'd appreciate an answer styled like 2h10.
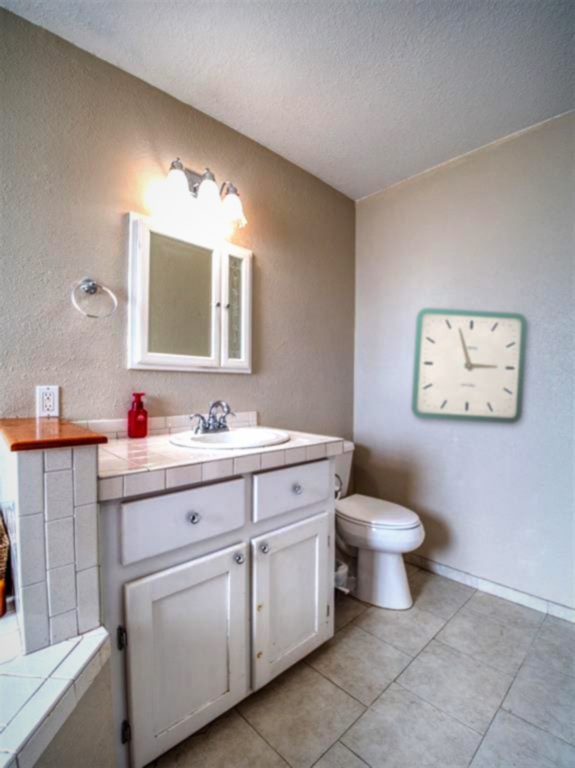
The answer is 2h57
